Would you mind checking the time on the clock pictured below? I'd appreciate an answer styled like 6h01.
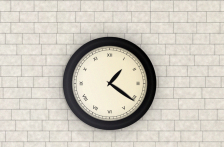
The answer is 1h21
